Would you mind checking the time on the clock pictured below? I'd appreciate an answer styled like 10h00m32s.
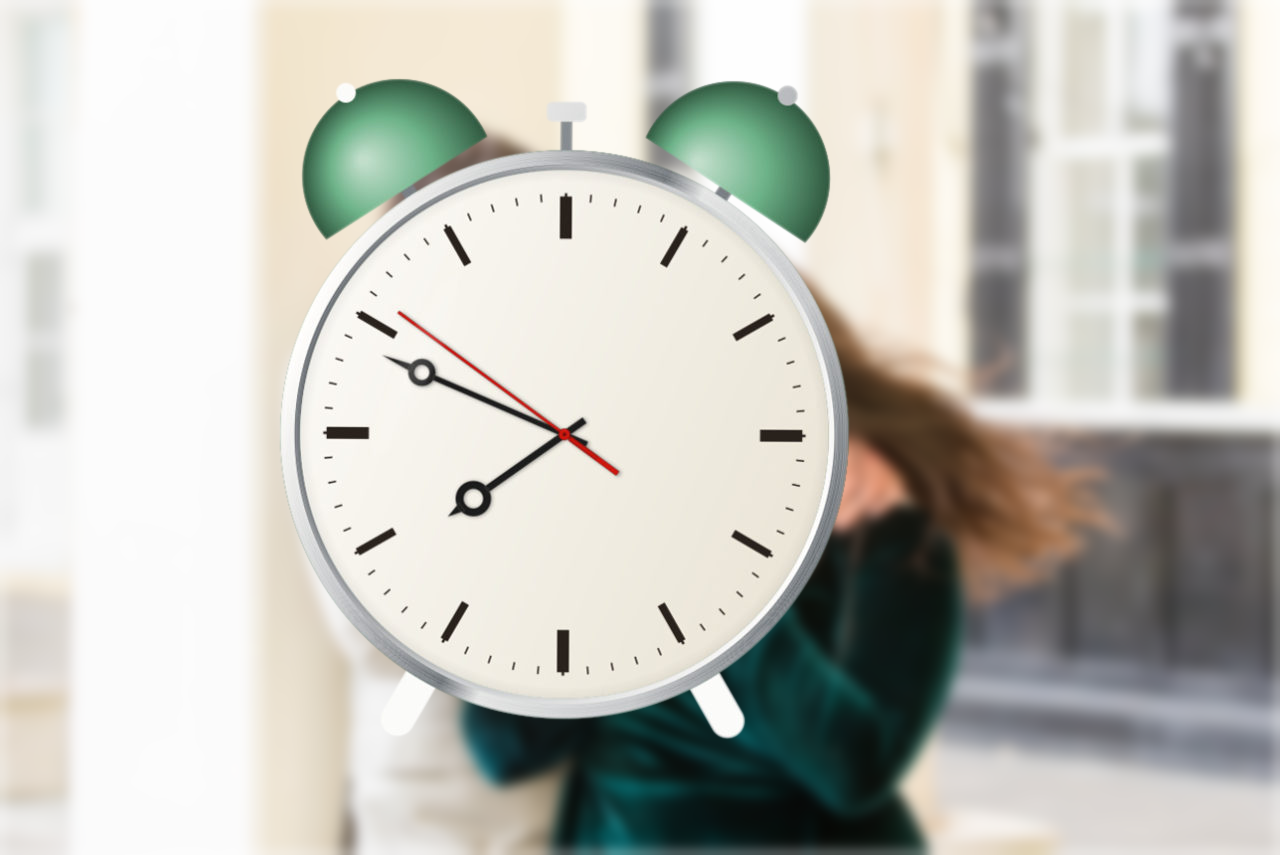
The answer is 7h48m51s
